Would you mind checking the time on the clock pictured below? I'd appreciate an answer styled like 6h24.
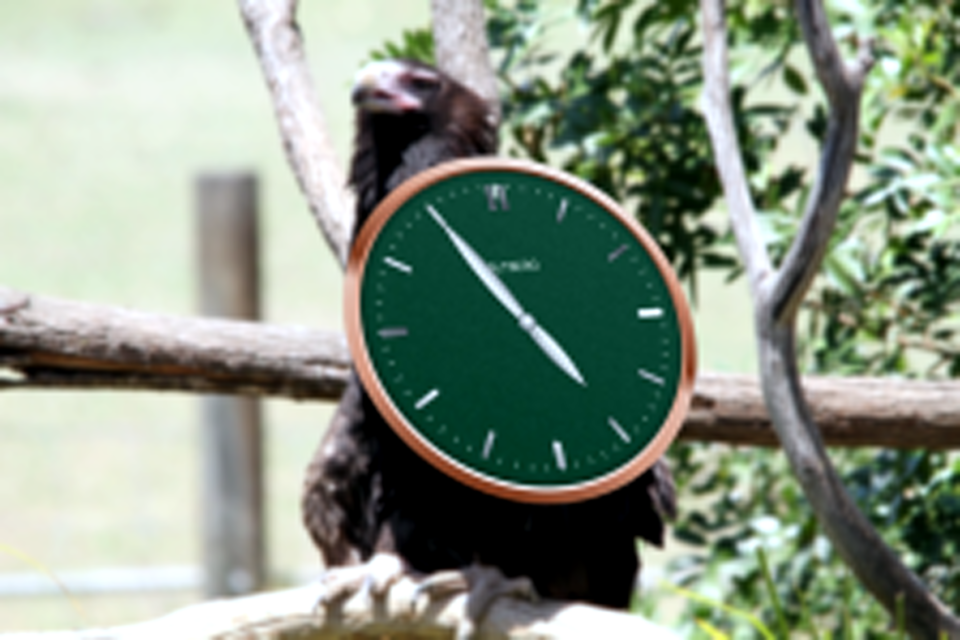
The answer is 4h55
